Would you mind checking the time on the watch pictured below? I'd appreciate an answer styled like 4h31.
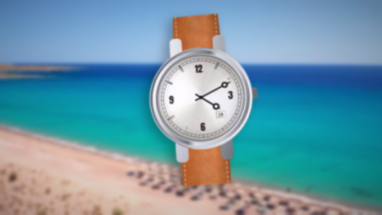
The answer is 4h11
